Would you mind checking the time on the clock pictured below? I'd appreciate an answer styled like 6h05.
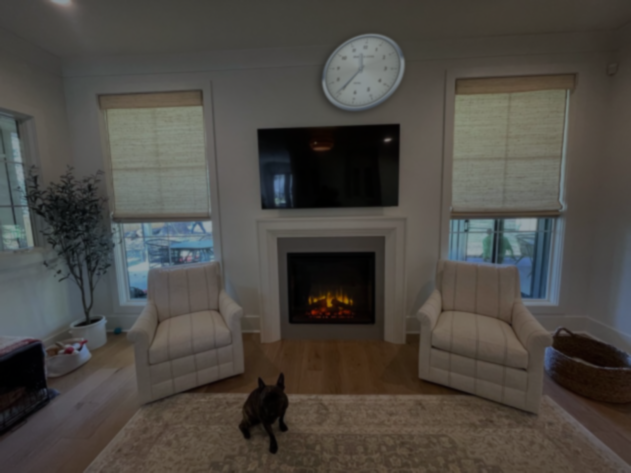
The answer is 11h36
